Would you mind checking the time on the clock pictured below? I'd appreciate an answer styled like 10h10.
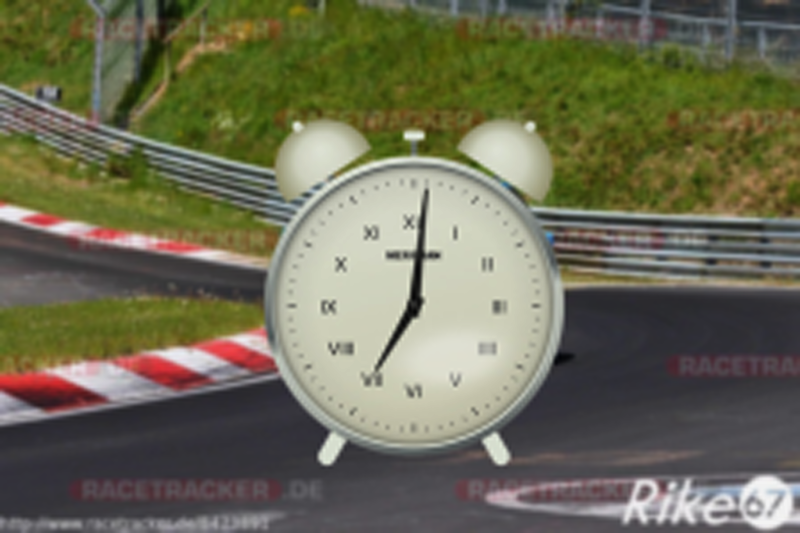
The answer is 7h01
